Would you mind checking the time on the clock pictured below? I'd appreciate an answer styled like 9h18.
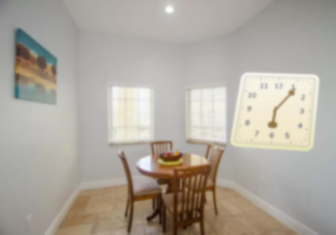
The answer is 6h06
